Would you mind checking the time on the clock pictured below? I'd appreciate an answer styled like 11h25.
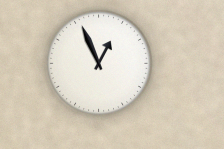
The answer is 12h56
